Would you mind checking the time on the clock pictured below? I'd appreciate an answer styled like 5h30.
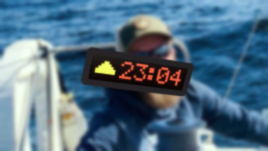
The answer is 23h04
